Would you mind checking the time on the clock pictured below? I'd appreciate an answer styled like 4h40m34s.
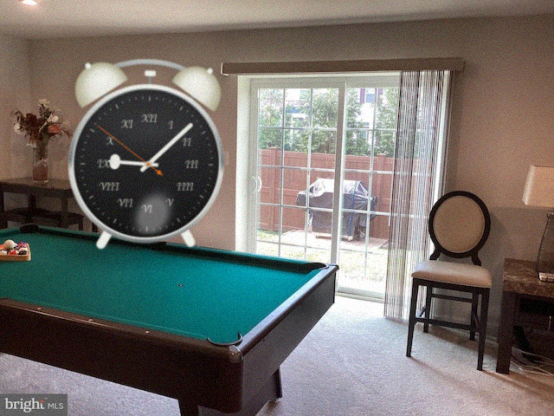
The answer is 9h07m51s
